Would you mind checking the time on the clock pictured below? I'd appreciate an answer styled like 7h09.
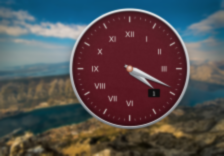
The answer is 4h19
